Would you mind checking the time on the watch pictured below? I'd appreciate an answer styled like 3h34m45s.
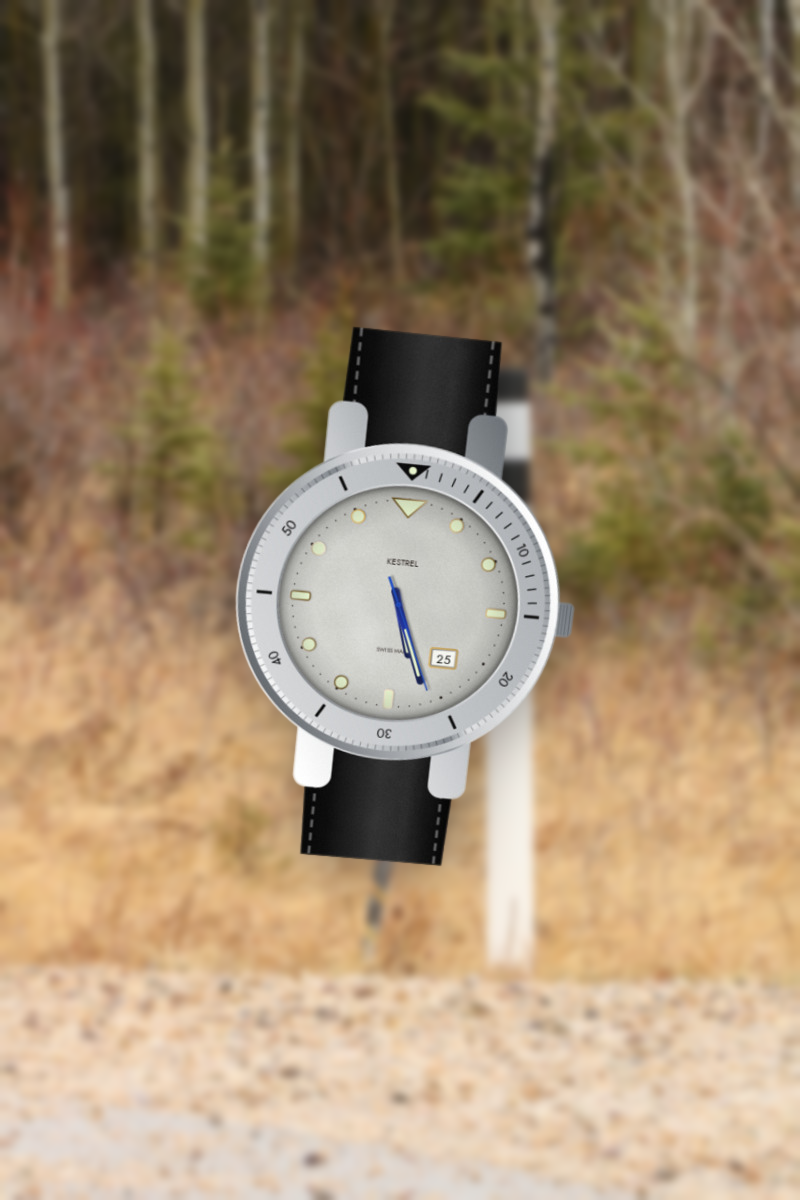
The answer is 5h26m26s
